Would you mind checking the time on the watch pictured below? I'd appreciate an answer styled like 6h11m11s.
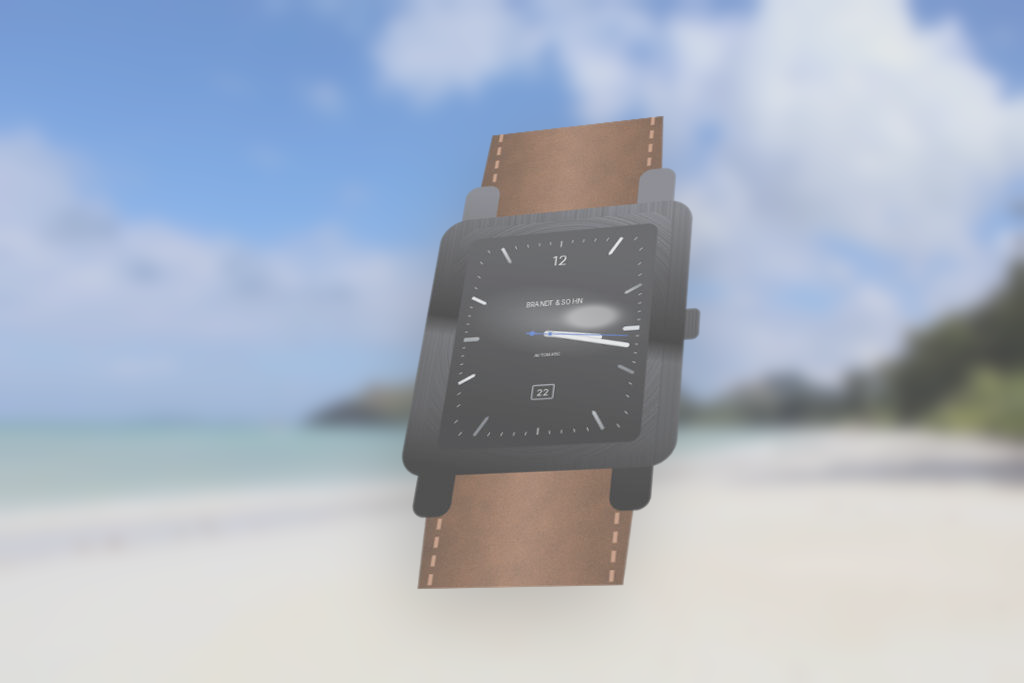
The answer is 3h17m16s
